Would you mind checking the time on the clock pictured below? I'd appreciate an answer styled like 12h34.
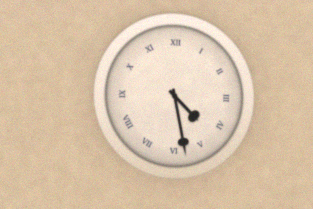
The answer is 4h28
